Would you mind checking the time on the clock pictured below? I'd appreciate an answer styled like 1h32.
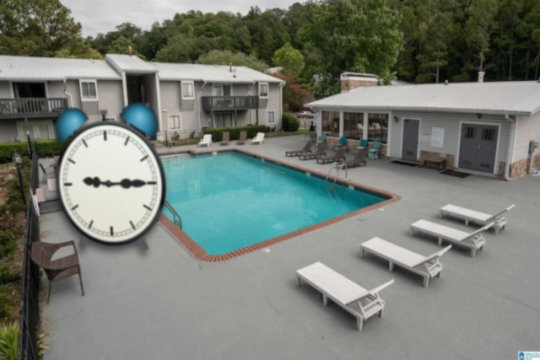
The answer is 9h15
